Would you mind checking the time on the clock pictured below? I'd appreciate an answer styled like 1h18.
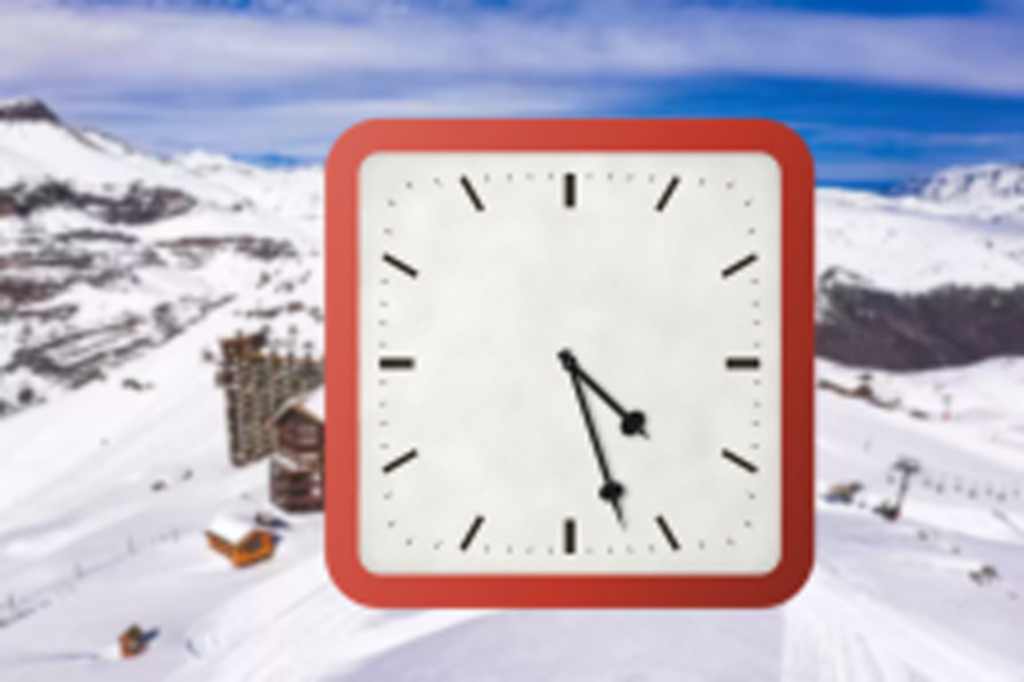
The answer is 4h27
